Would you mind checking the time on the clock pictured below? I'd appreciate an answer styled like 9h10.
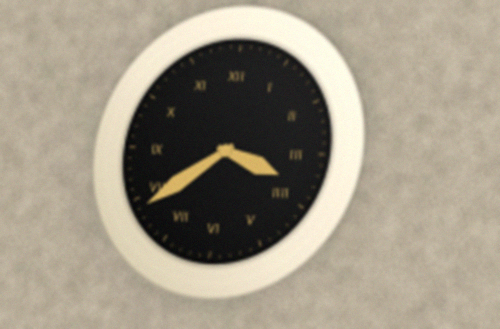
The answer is 3h39
